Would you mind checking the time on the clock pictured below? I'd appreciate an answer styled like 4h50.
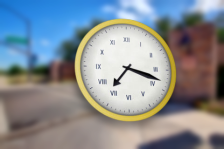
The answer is 7h18
